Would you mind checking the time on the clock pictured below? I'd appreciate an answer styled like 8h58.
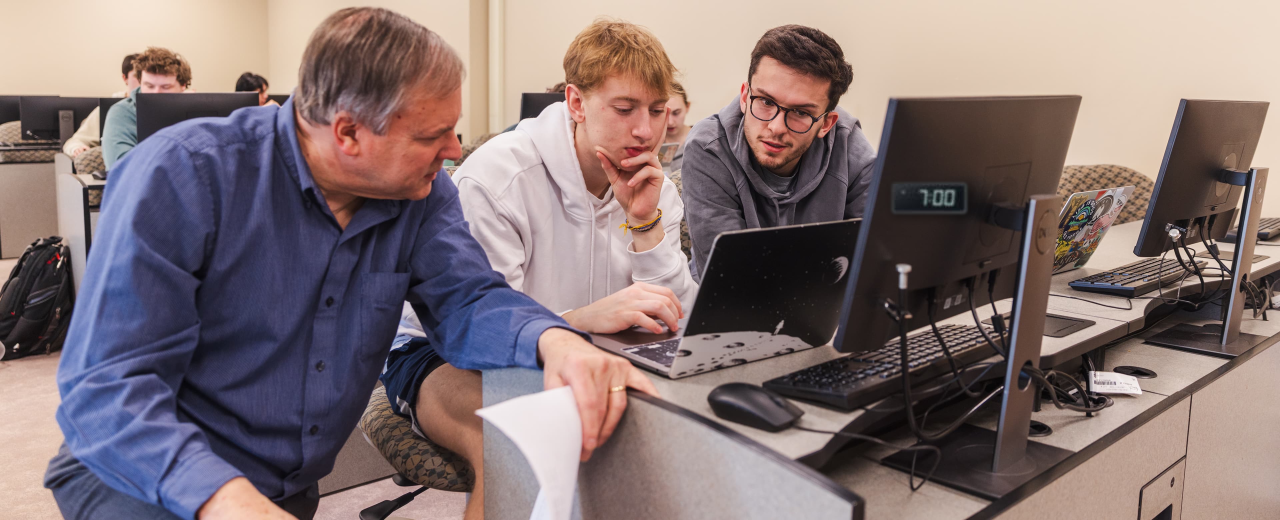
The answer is 7h00
